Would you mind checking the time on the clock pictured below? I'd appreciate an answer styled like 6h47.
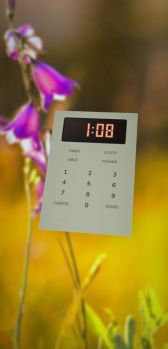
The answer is 1h08
